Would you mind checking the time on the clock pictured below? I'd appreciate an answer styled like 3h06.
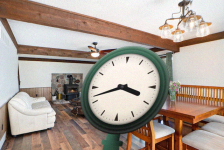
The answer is 3h42
